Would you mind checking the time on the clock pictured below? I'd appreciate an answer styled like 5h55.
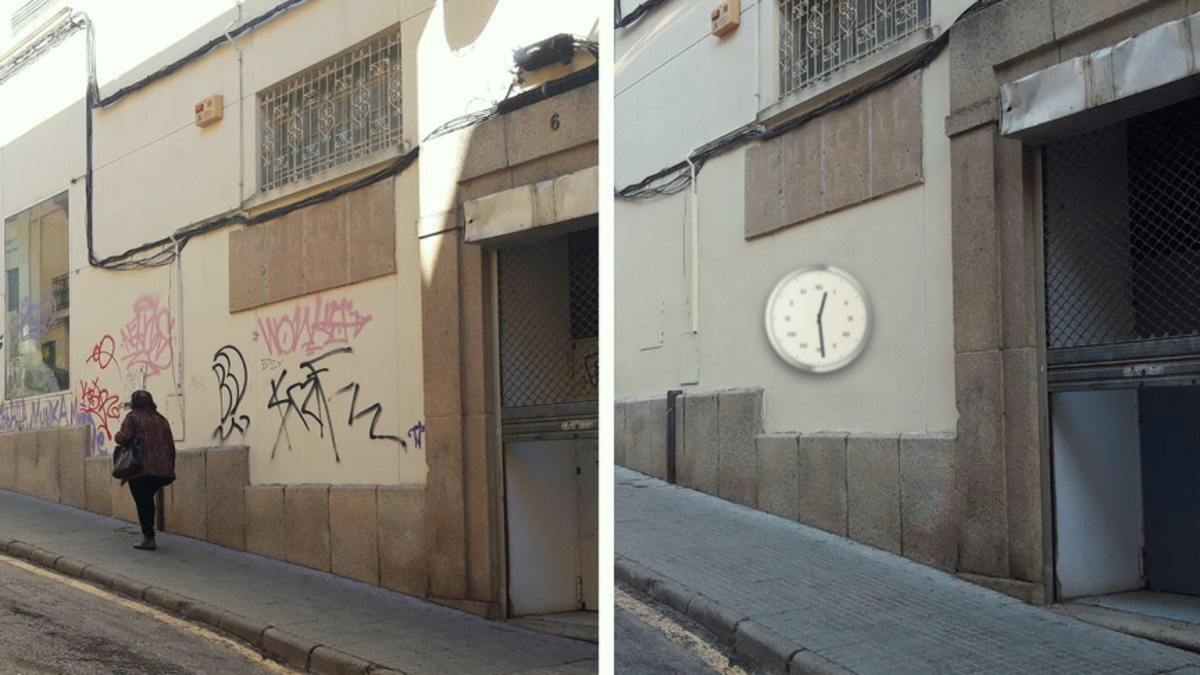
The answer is 12h29
